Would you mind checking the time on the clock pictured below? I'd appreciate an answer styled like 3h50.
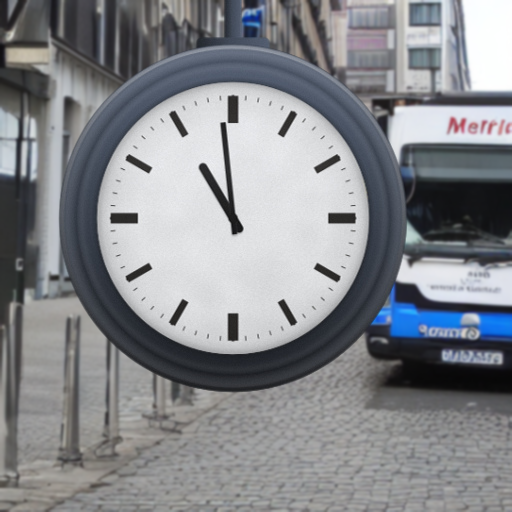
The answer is 10h59
